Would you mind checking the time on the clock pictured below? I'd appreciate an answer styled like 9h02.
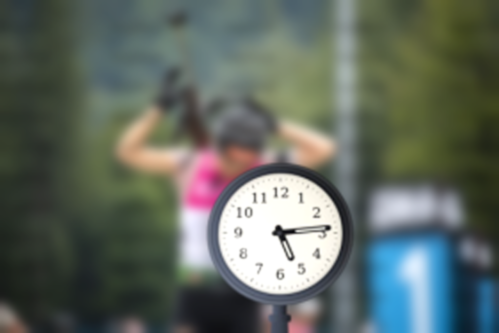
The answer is 5h14
